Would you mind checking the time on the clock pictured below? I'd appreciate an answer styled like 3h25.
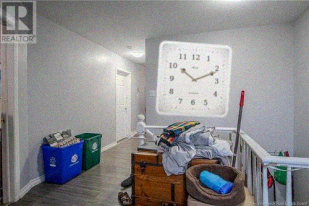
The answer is 10h11
